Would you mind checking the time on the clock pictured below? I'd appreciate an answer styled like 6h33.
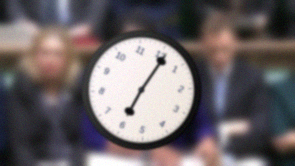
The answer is 6h01
